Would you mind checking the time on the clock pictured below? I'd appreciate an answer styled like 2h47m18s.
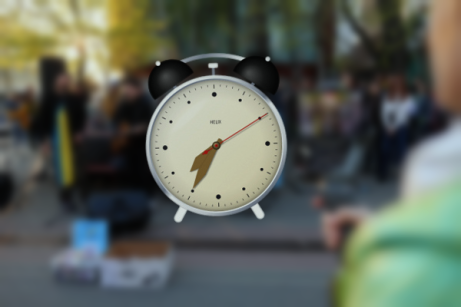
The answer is 7h35m10s
